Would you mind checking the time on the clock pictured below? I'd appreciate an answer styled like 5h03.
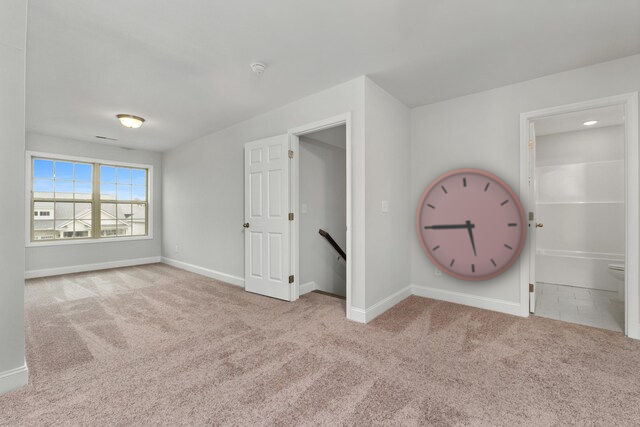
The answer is 5h45
